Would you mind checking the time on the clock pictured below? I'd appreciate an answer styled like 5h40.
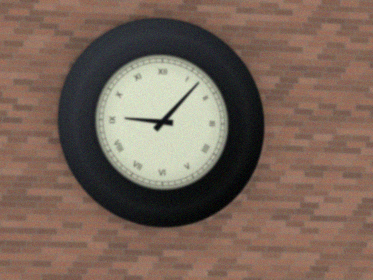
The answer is 9h07
